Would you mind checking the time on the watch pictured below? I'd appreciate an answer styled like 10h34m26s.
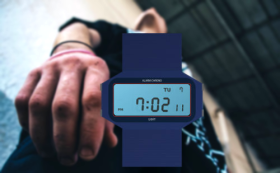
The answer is 7h02m11s
